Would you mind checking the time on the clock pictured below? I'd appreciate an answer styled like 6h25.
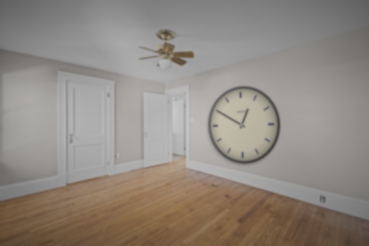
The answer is 12h50
